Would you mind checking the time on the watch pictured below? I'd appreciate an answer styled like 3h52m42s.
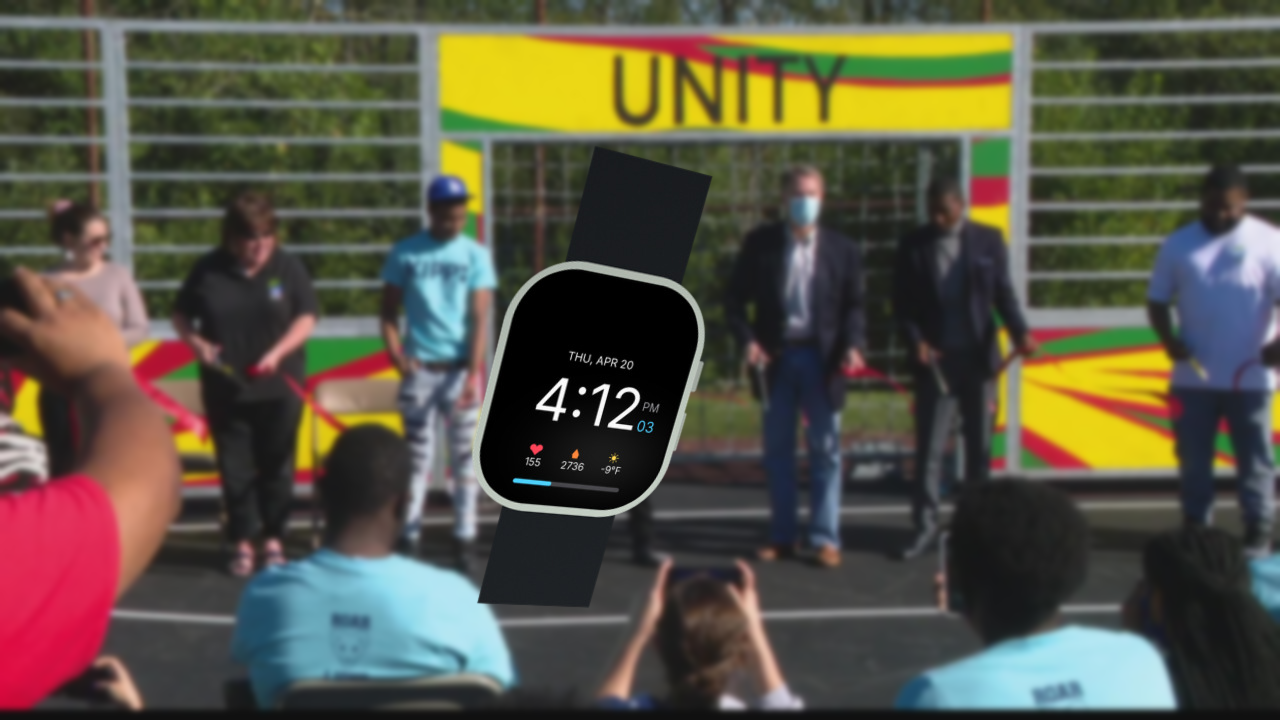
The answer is 4h12m03s
